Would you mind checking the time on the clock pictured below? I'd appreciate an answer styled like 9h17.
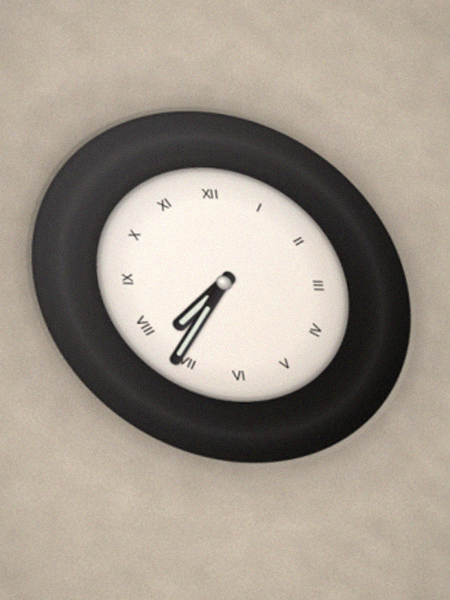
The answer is 7h36
